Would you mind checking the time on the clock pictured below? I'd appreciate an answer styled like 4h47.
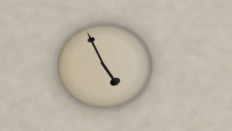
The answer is 4h56
